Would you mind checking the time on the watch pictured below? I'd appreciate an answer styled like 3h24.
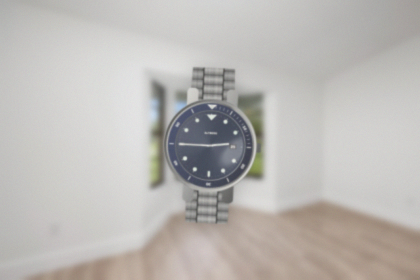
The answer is 2h45
